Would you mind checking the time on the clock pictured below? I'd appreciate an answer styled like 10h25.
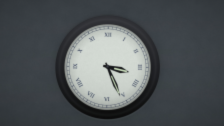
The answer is 3h26
